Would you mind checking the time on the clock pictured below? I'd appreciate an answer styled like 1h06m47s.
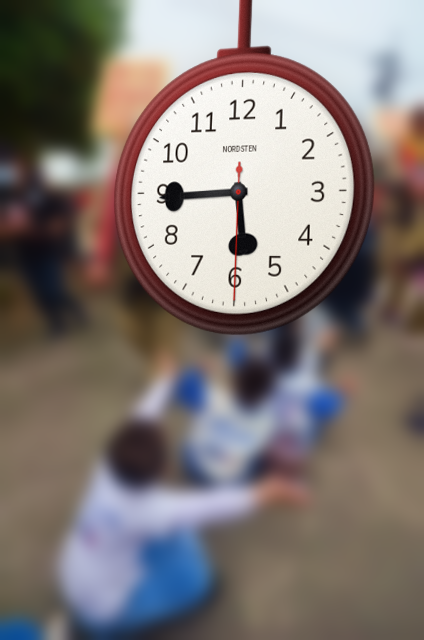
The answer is 5h44m30s
